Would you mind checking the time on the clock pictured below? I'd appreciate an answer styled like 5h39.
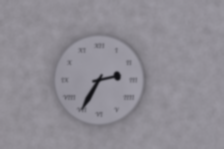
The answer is 2h35
